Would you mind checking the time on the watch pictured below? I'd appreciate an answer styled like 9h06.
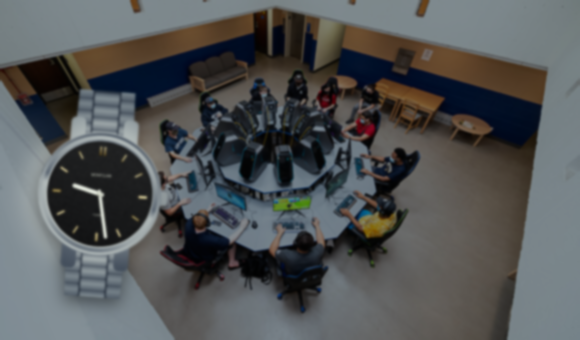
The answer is 9h28
